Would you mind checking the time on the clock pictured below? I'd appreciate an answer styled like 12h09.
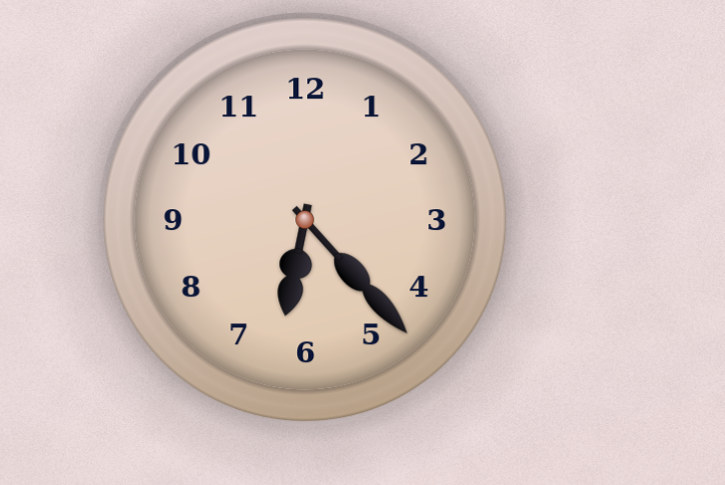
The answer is 6h23
